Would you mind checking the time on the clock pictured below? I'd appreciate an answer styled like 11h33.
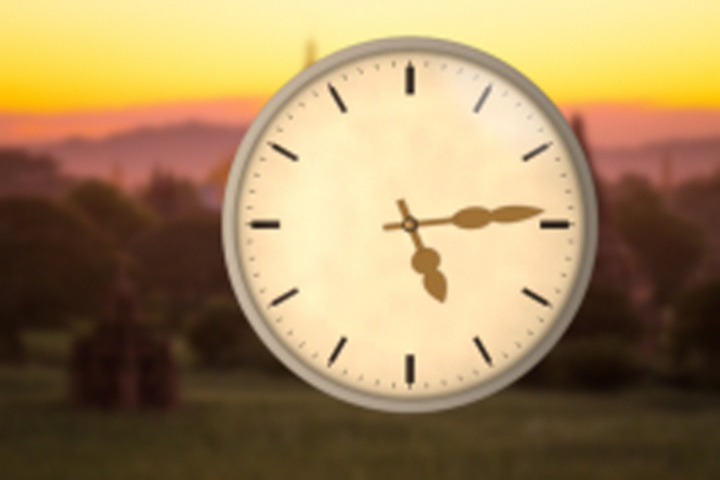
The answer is 5h14
